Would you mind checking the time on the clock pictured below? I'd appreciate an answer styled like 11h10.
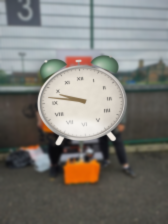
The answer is 9h47
